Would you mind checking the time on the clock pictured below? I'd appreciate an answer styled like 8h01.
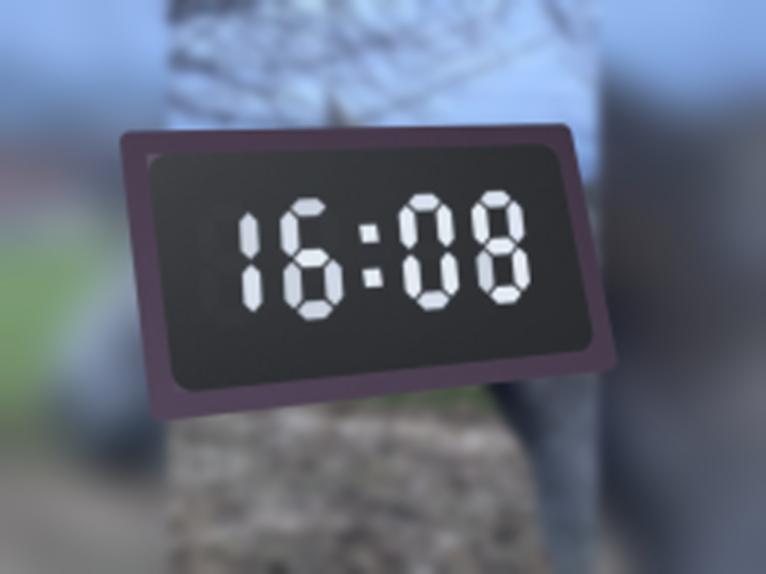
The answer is 16h08
